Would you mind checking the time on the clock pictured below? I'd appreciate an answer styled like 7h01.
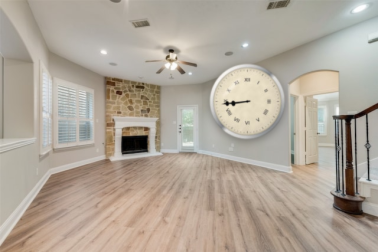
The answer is 8h44
